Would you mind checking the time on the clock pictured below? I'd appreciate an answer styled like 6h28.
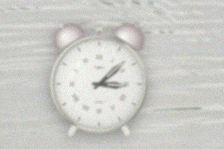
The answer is 3h08
